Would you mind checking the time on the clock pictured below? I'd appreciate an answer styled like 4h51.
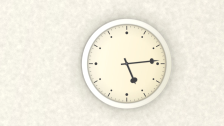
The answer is 5h14
